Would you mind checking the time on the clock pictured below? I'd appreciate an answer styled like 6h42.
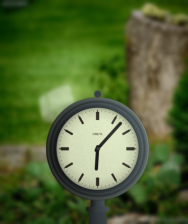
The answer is 6h07
